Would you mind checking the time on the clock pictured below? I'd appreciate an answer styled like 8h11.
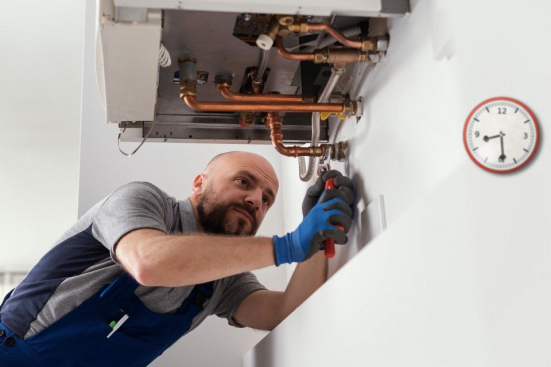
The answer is 8h29
